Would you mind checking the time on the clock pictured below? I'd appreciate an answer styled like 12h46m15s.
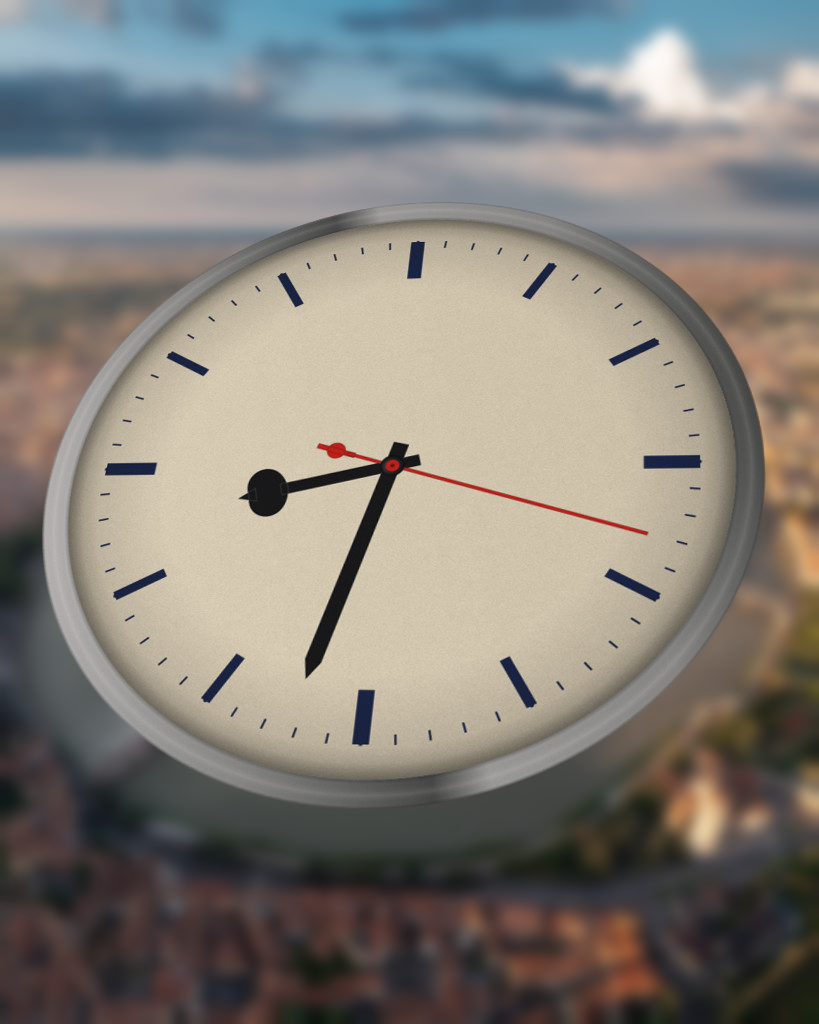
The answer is 8h32m18s
